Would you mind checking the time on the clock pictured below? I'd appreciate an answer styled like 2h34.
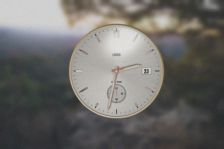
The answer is 2h32
